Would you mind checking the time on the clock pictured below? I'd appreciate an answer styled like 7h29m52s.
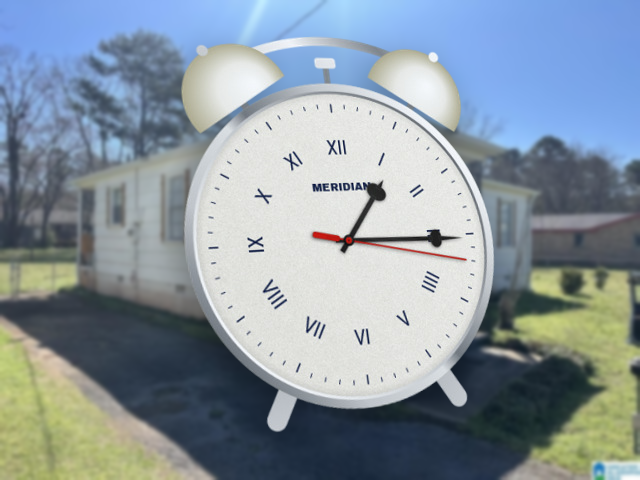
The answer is 1h15m17s
